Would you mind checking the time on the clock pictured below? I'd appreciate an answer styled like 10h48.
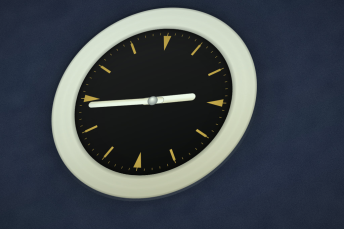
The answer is 2h44
